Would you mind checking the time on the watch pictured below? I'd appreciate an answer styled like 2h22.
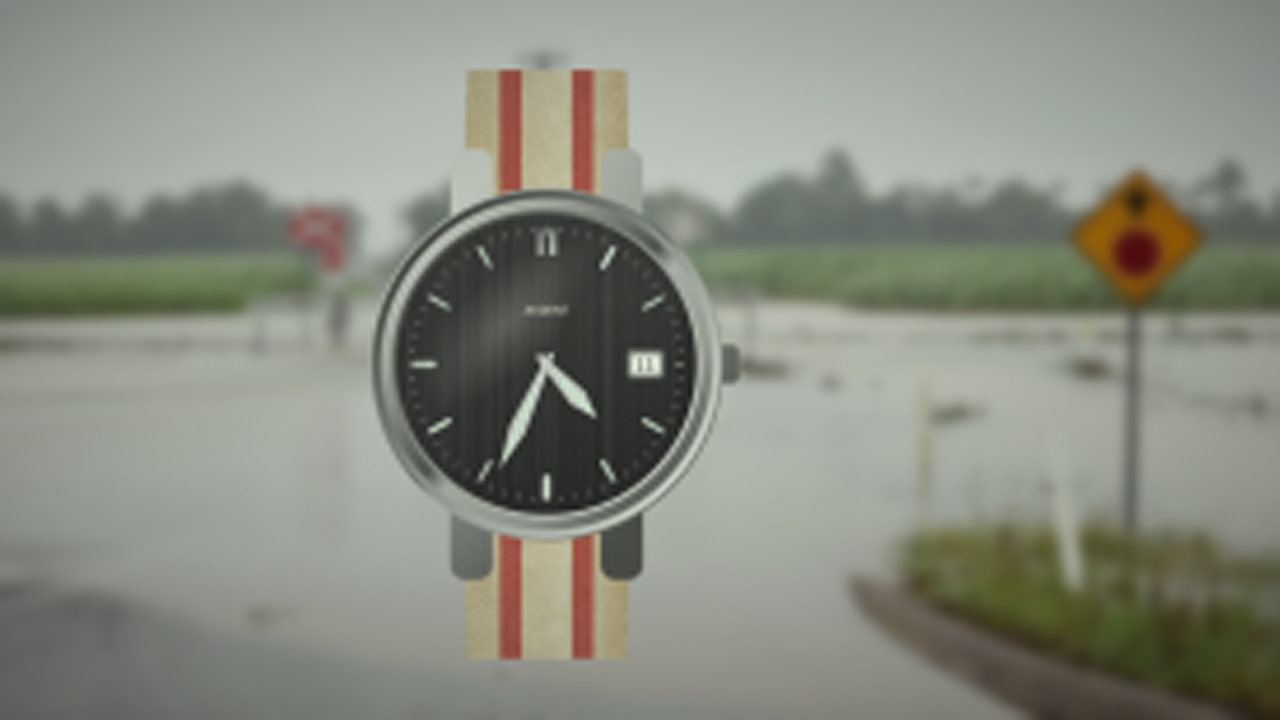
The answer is 4h34
